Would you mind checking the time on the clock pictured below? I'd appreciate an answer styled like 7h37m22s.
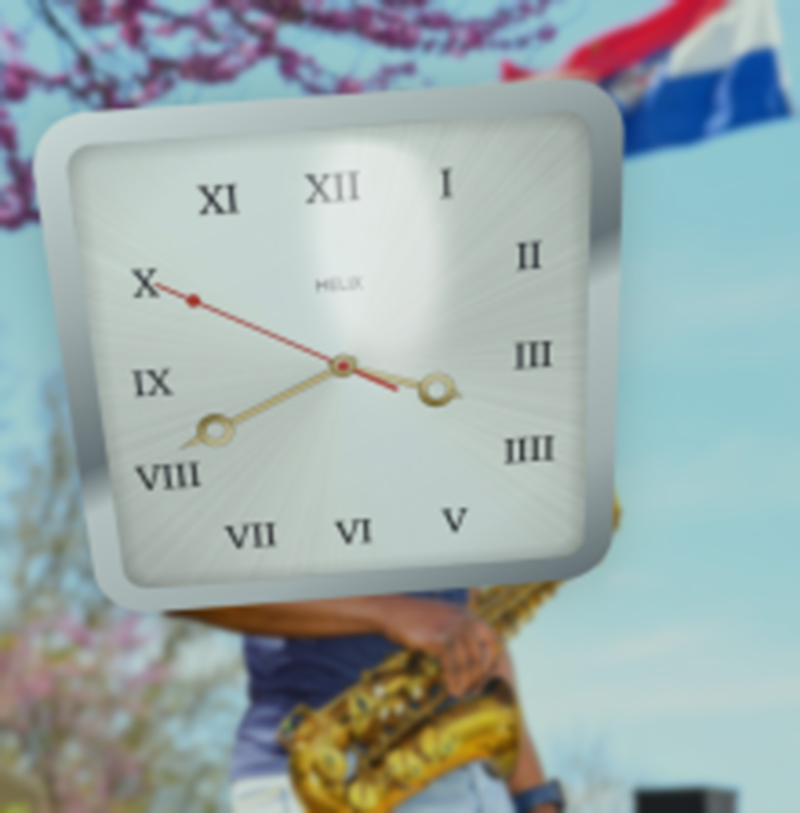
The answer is 3h40m50s
